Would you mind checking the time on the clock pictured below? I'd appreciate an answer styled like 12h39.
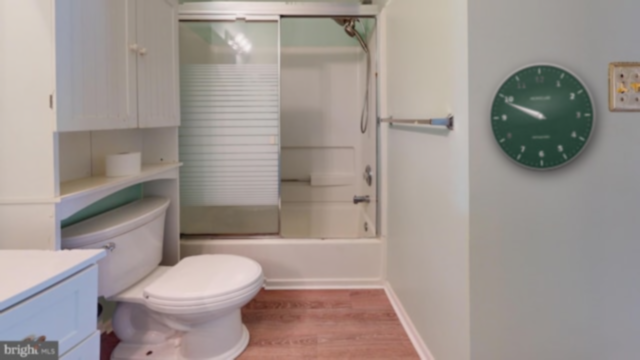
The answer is 9h49
